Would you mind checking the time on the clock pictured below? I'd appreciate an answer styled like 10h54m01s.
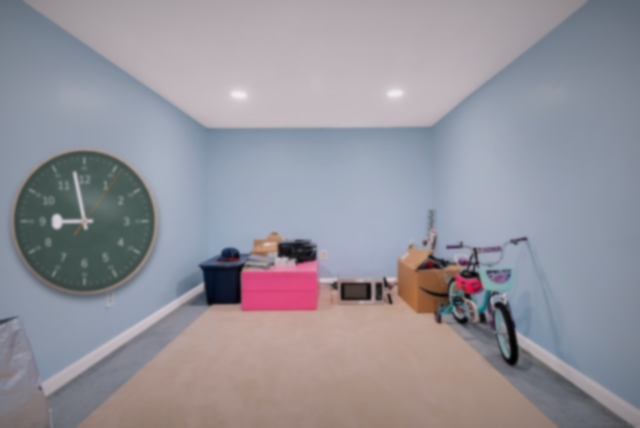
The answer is 8h58m06s
